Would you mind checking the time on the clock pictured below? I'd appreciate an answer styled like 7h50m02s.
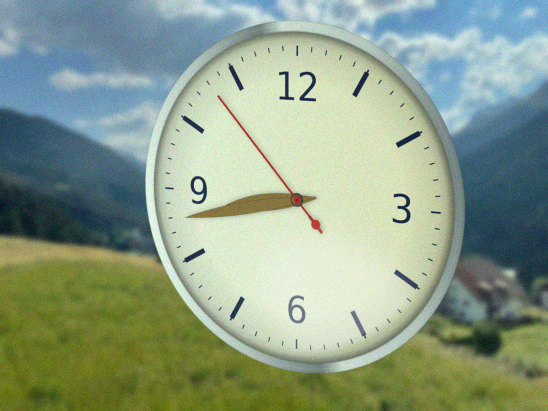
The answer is 8h42m53s
